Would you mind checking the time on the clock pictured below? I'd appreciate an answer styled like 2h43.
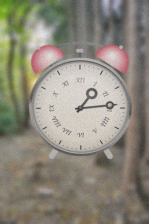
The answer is 1h14
